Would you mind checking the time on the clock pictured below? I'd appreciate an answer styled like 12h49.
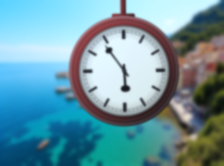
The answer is 5h54
